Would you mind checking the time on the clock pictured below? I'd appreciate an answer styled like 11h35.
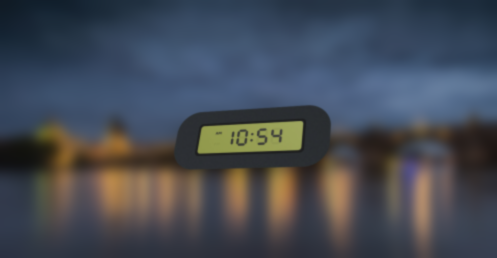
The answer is 10h54
